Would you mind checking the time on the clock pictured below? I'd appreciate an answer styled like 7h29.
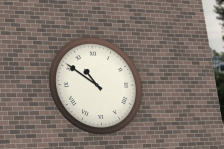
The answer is 10h51
